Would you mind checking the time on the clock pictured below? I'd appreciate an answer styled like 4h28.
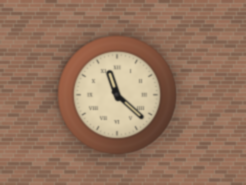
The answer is 11h22
